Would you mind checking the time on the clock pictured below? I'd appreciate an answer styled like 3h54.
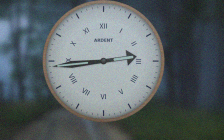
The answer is 2h44
